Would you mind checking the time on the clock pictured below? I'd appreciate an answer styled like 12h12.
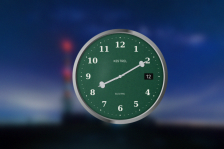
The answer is 8h10
